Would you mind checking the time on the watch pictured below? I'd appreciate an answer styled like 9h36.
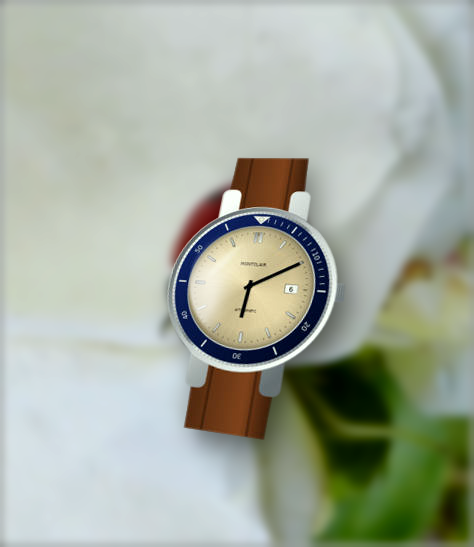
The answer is 6h10
